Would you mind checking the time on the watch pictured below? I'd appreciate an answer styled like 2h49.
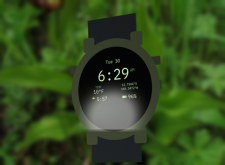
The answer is 6h29
